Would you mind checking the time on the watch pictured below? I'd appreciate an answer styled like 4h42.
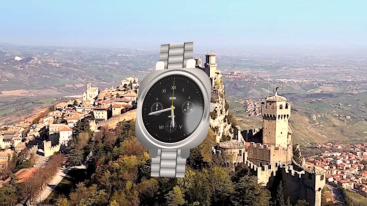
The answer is 5h43
